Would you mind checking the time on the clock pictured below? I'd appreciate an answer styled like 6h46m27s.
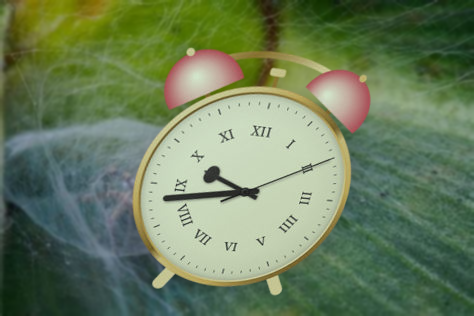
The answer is 9h43m10s
